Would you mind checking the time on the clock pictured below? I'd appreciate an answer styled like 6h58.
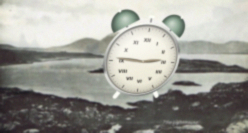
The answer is 2h46
